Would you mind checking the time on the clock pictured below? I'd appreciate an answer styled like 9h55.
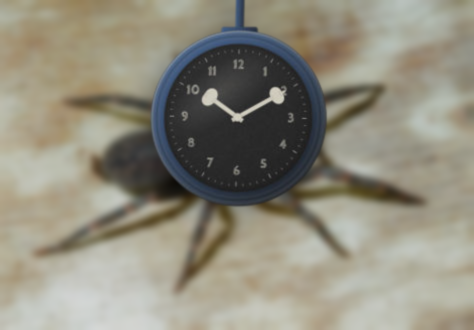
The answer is 10h10
